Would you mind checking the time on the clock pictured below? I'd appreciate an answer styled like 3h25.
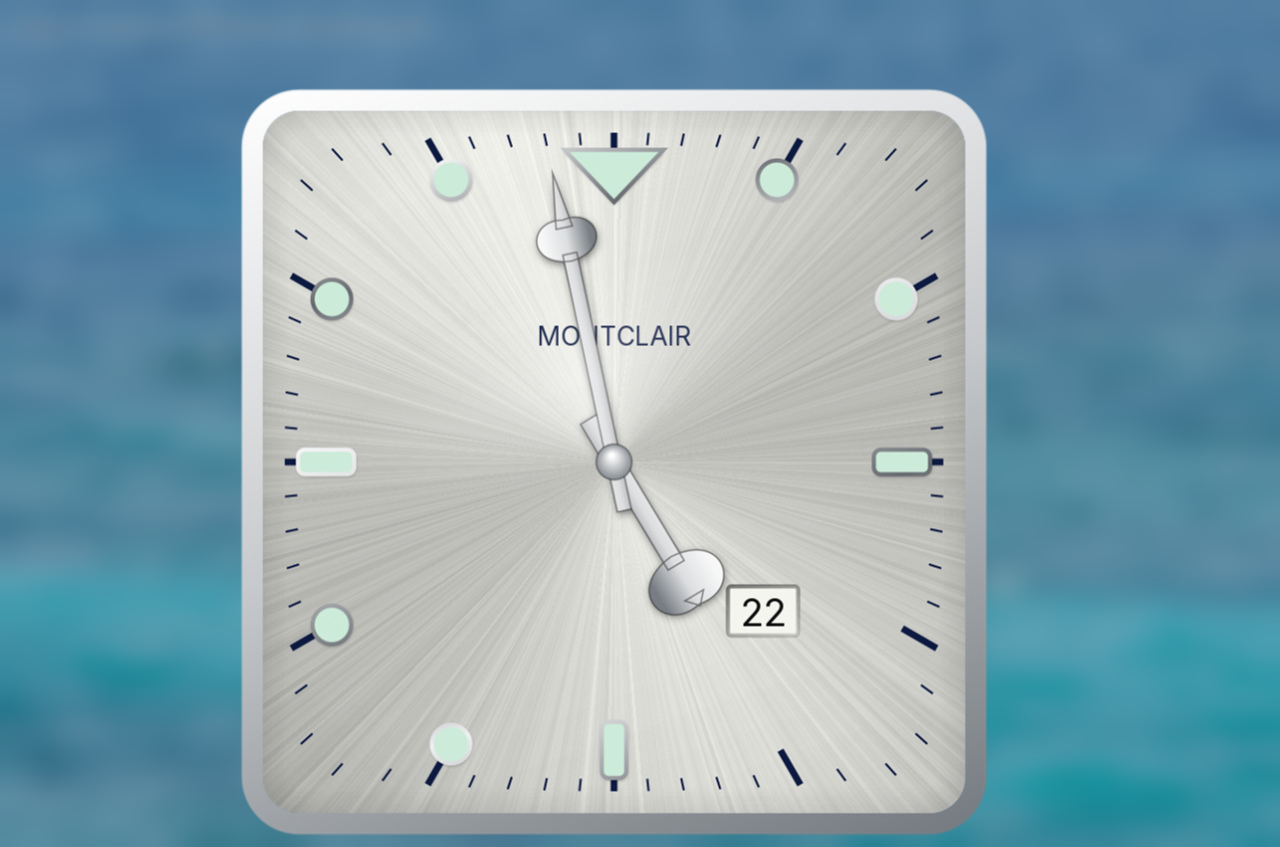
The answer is 4h58
